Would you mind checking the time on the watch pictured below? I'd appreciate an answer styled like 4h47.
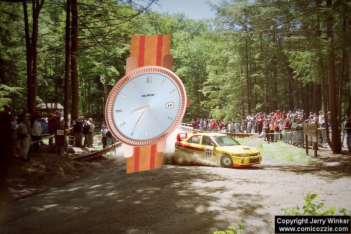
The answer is 8h35
